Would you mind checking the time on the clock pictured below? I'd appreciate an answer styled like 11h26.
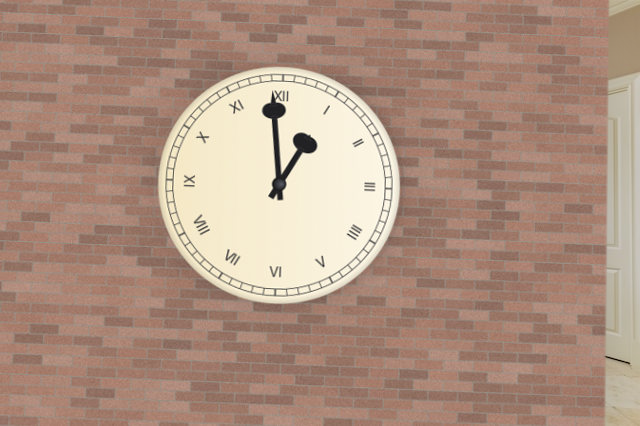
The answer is 12h59
